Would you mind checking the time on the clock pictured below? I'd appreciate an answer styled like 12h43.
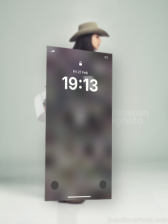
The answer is 19h13
